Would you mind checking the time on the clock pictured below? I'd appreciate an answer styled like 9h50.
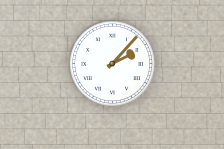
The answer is 2h07
